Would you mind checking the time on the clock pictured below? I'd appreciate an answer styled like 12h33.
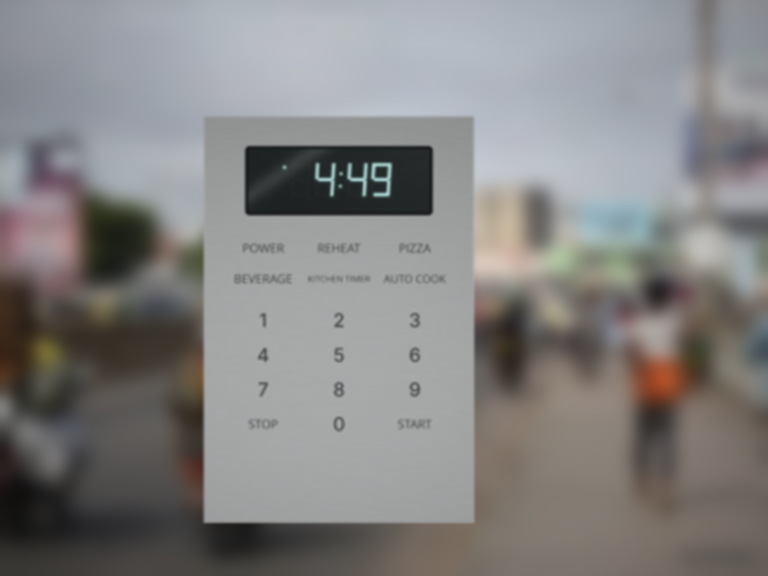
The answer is 4h49
